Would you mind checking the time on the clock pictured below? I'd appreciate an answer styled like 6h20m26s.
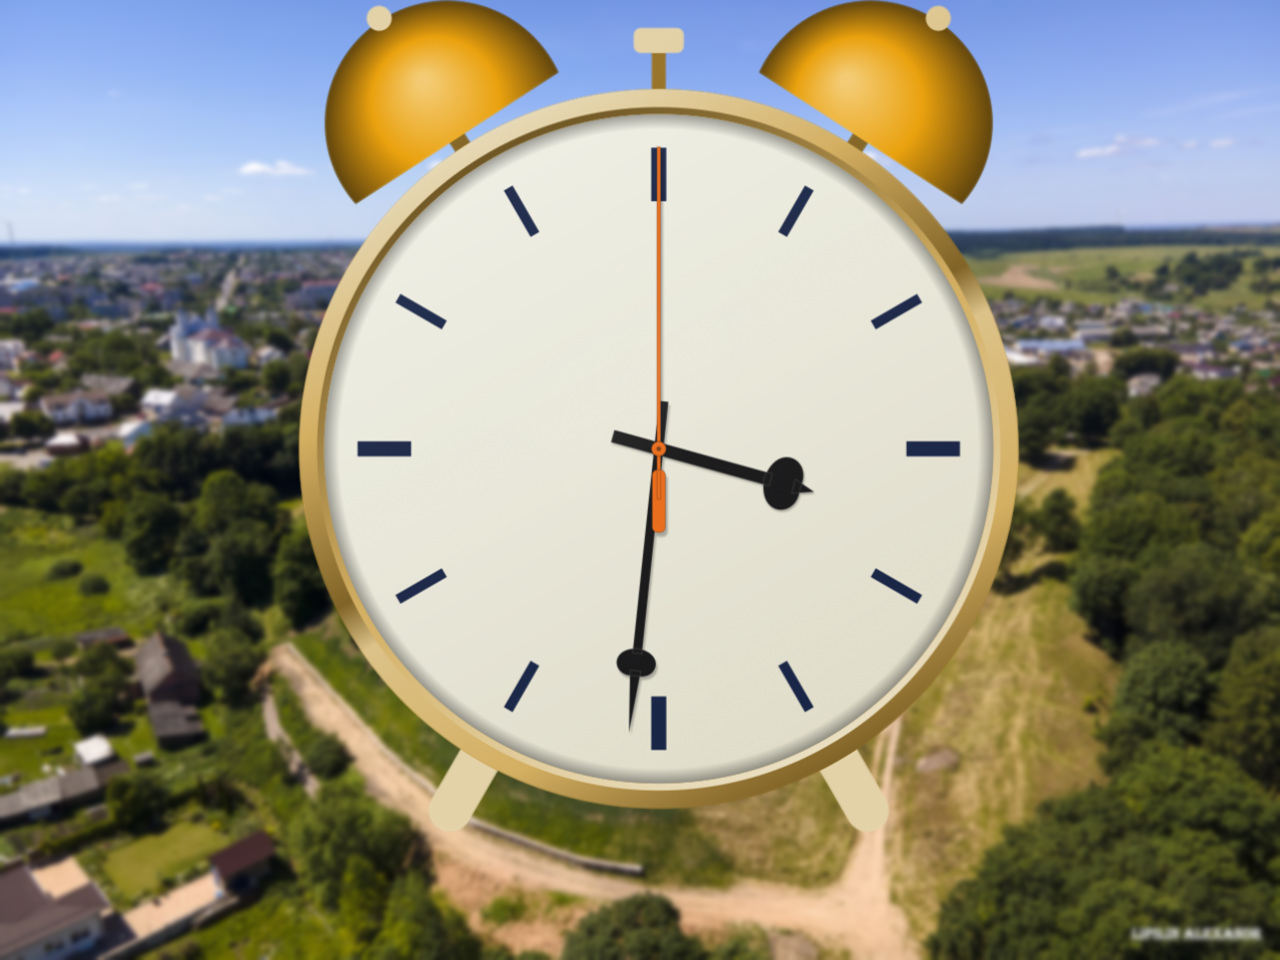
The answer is 3h31m00s
